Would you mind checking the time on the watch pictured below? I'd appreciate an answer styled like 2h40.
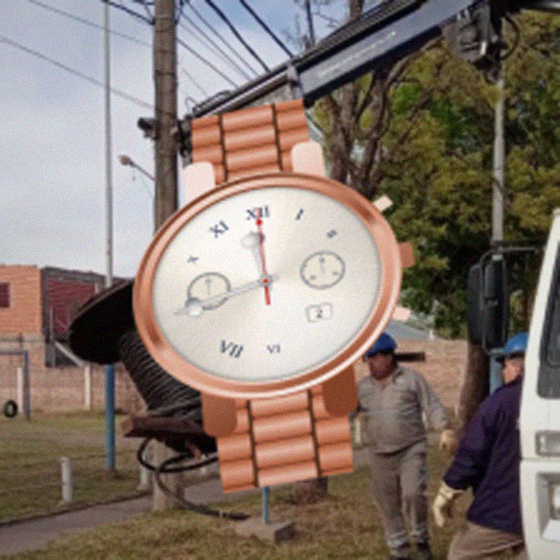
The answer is 11h43
